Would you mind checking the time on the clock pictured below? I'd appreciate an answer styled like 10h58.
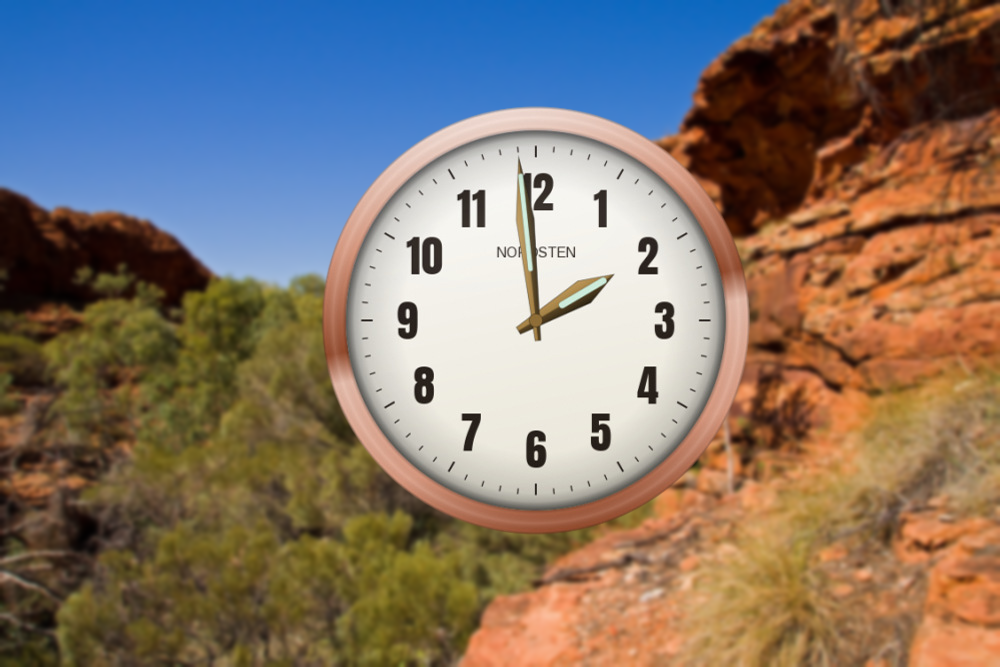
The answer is 1h59
